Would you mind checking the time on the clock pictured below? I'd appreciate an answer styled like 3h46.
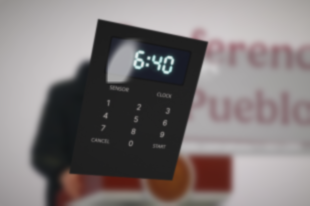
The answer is 6h40
